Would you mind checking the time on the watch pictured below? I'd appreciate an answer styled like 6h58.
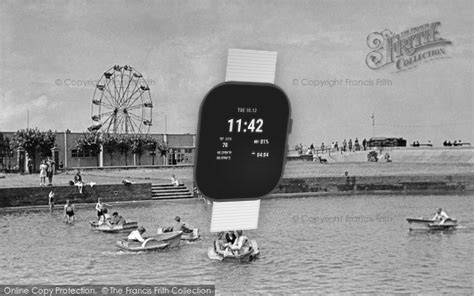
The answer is 11h42
